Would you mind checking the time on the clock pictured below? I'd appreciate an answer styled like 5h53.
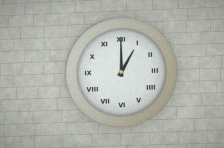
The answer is 1h00
